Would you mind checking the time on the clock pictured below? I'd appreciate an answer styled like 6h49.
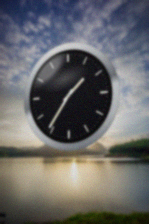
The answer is 1h36
